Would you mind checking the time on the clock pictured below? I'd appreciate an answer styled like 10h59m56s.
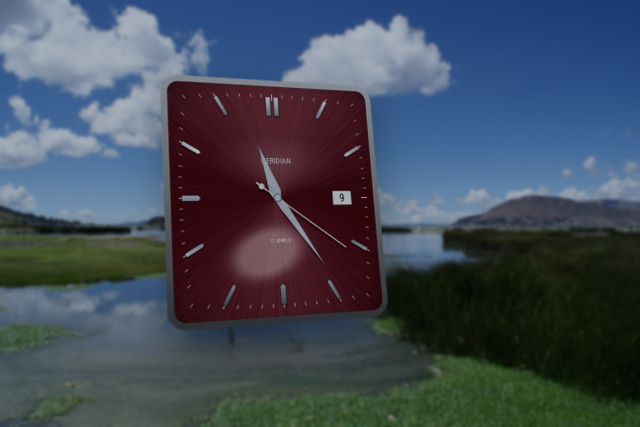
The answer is 11h24m21s
